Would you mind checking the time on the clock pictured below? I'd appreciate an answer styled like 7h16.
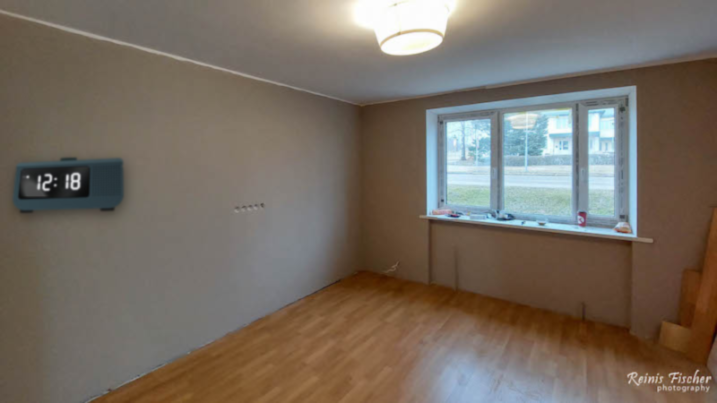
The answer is 12h18
